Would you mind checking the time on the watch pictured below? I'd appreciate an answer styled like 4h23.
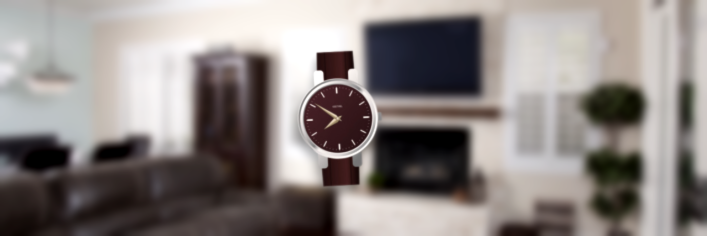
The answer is 7h51
